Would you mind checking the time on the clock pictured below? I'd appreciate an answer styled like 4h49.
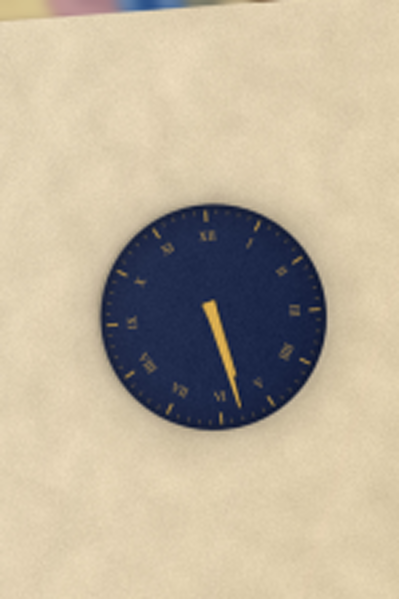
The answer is 5h28
